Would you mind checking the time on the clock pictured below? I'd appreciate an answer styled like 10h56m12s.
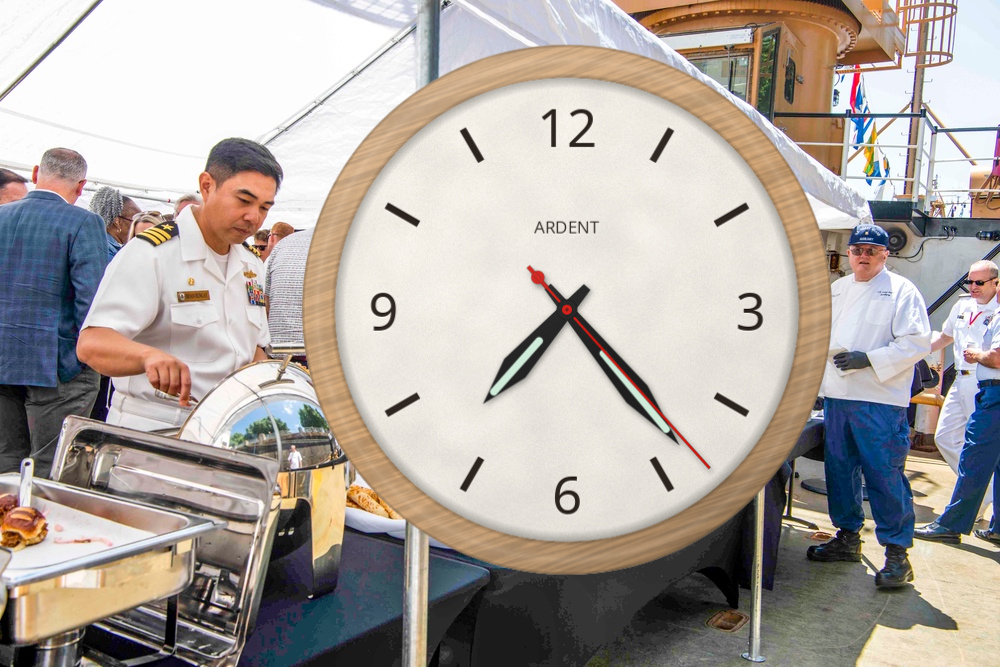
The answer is 7h23m23s
